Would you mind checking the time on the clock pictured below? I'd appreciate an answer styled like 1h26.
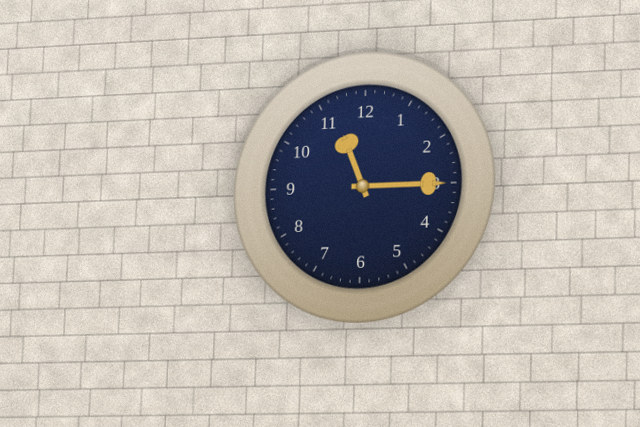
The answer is 11h15
